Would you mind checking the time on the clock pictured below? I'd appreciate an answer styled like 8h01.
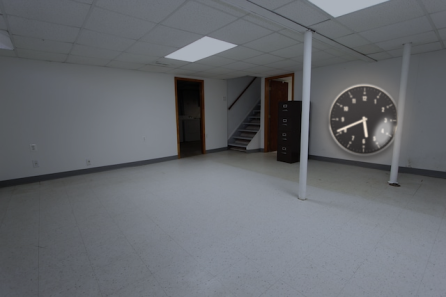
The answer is 5h41
